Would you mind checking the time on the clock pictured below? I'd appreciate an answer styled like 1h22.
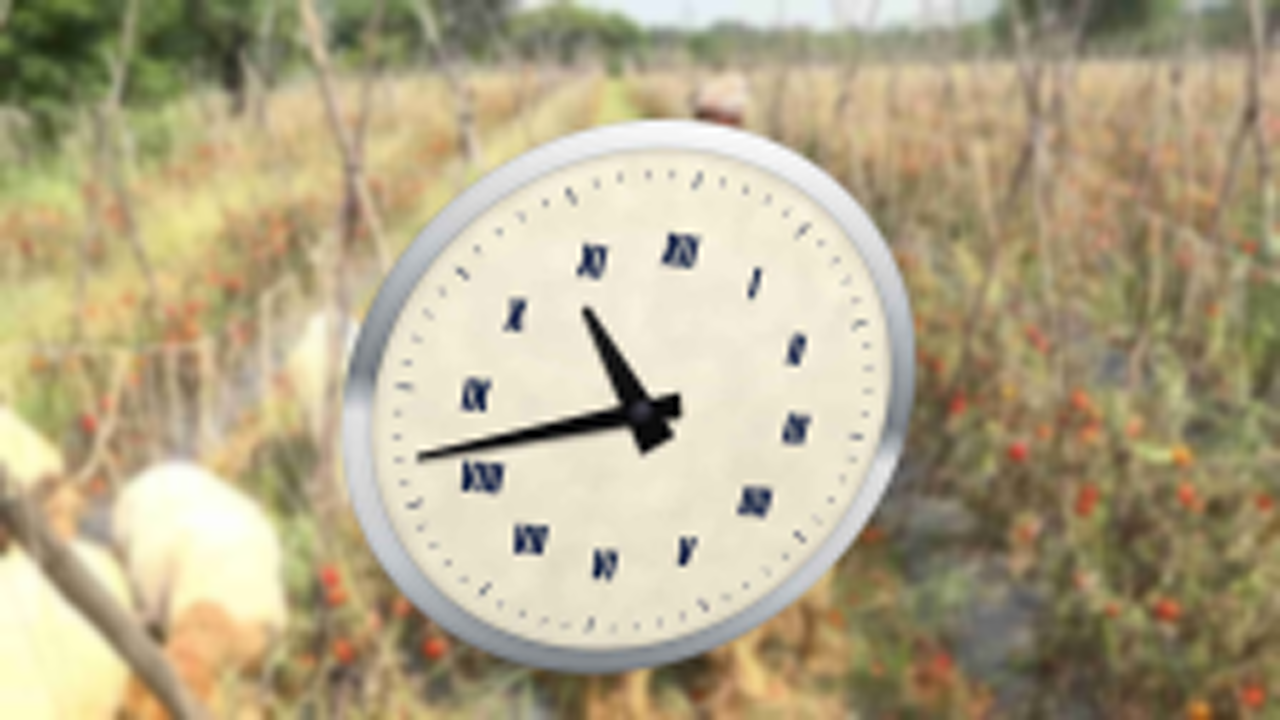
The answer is 10h42
